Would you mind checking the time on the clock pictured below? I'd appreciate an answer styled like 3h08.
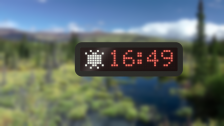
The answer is 16h49
